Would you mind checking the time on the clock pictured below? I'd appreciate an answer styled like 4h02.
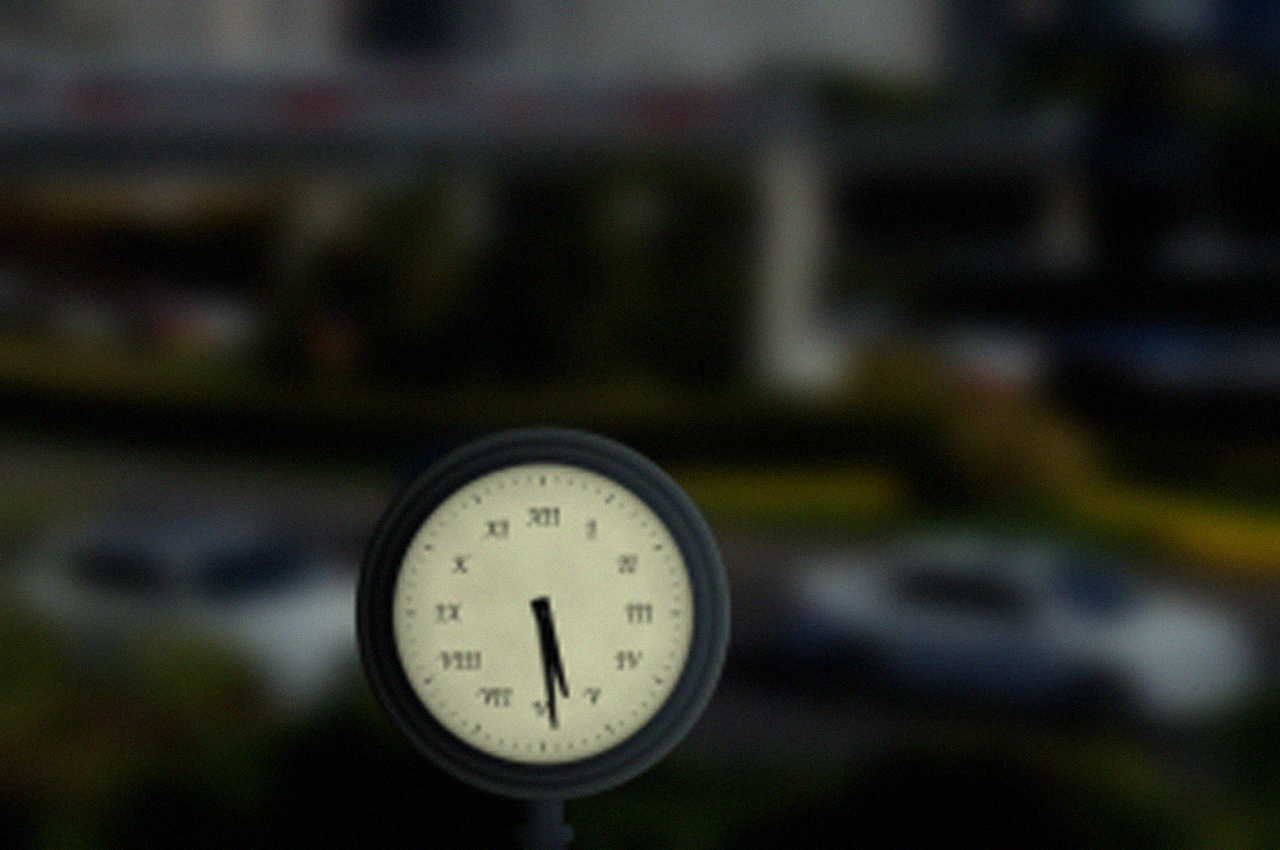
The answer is 5h29
